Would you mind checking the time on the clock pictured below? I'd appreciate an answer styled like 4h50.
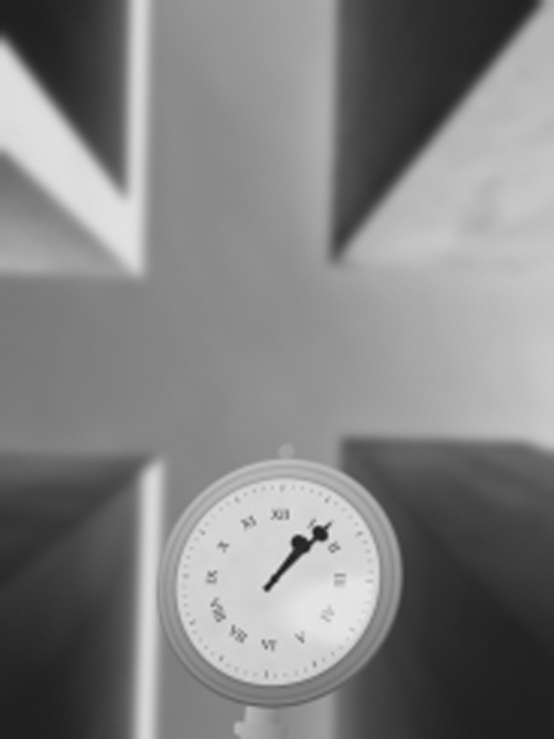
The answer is 1h07
